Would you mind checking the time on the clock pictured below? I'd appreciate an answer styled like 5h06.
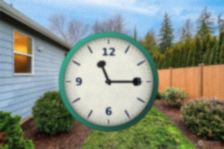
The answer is 11h15
